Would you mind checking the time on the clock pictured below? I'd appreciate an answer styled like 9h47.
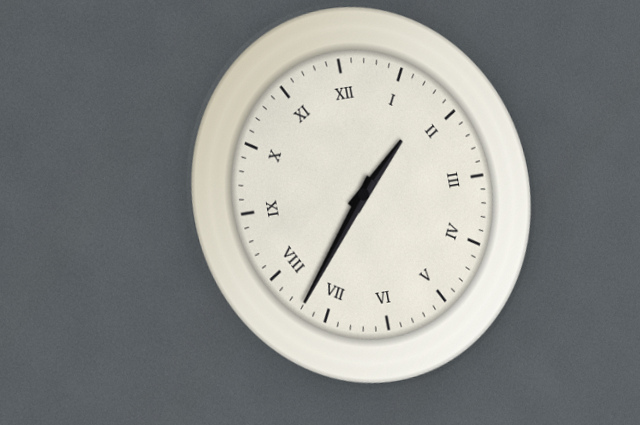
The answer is 1h37
